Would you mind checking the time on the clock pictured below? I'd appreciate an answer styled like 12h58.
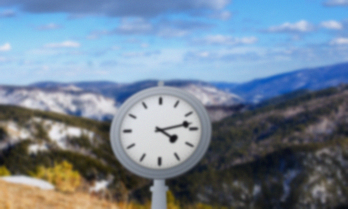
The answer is 4h13
